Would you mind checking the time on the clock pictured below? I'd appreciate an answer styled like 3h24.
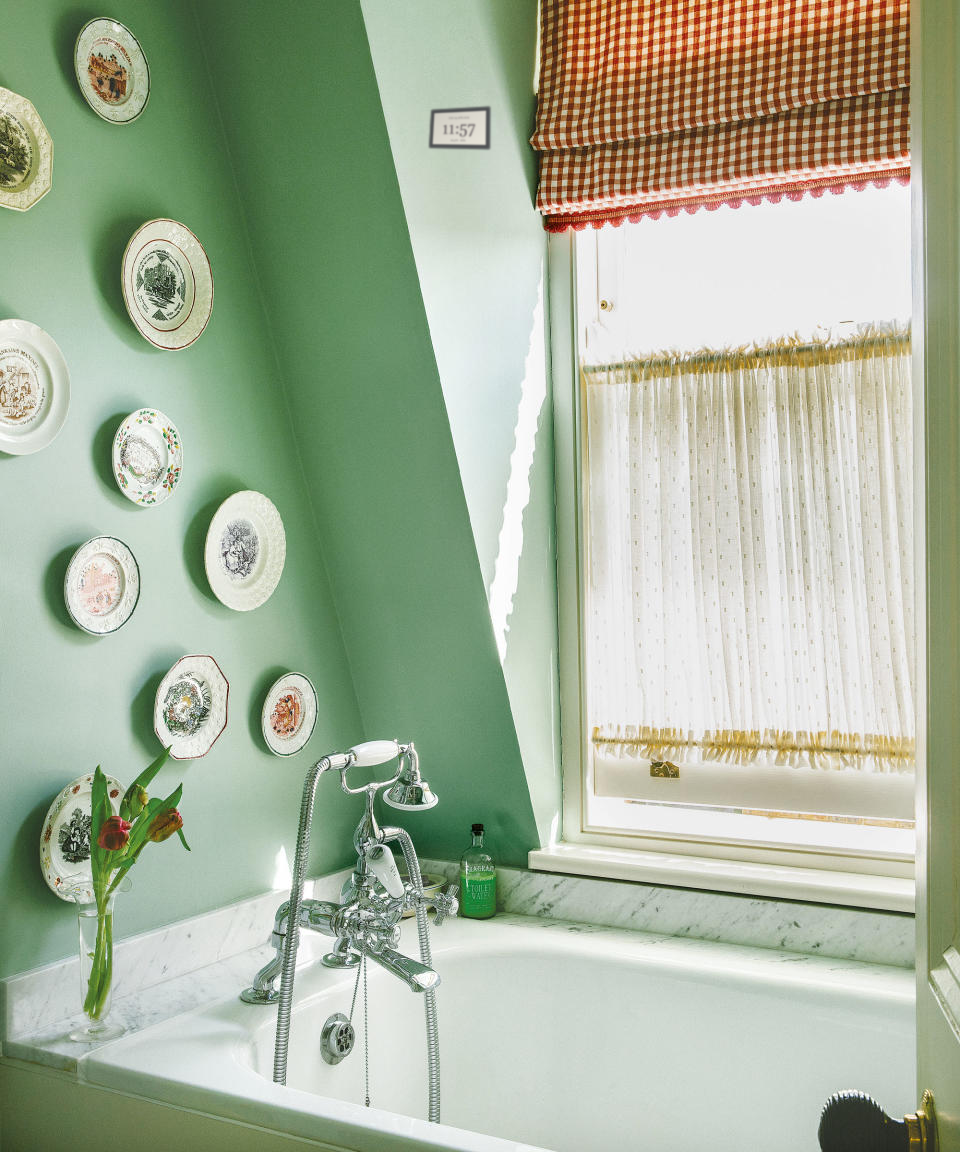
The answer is 11h57
